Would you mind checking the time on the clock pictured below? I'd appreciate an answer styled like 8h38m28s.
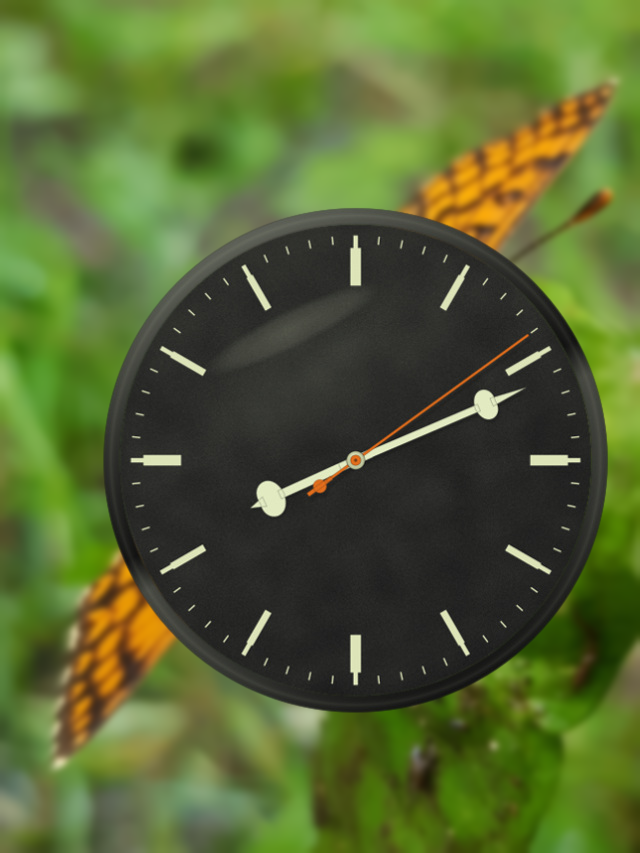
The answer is 8h11m09s
